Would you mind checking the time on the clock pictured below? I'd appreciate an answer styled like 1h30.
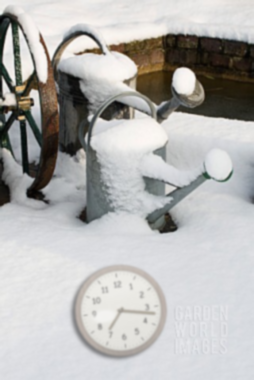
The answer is 7h17
